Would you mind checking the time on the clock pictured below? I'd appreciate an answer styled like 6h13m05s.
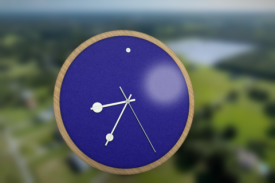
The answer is 8h34m25s
